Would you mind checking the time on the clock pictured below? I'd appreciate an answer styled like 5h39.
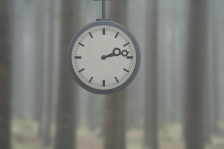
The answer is 2h13
